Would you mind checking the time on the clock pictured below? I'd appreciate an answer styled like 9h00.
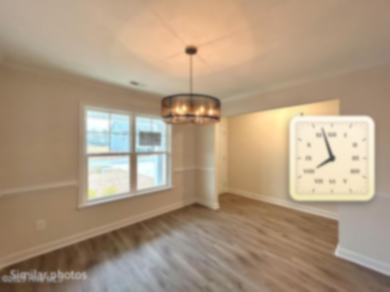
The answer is 7h57
